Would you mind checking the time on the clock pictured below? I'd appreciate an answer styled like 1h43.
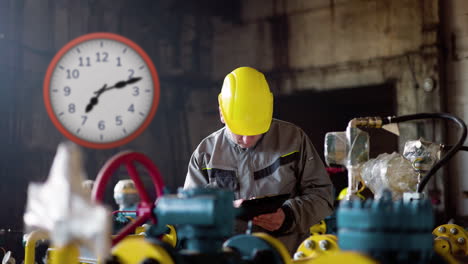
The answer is 7h12
